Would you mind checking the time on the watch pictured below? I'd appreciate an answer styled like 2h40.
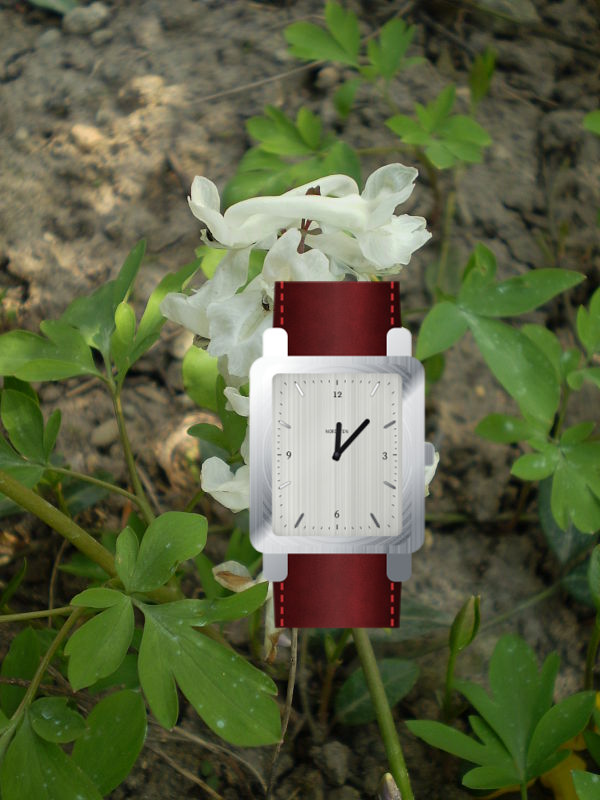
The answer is 12h07
